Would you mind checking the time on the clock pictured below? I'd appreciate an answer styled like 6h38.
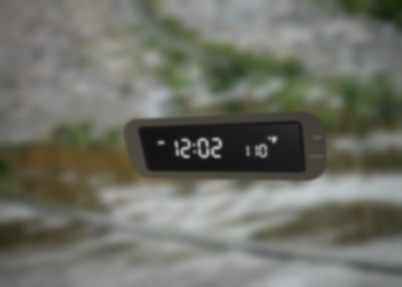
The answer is 12h02
